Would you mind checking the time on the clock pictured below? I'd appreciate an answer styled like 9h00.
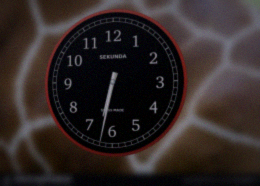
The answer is 6h32
